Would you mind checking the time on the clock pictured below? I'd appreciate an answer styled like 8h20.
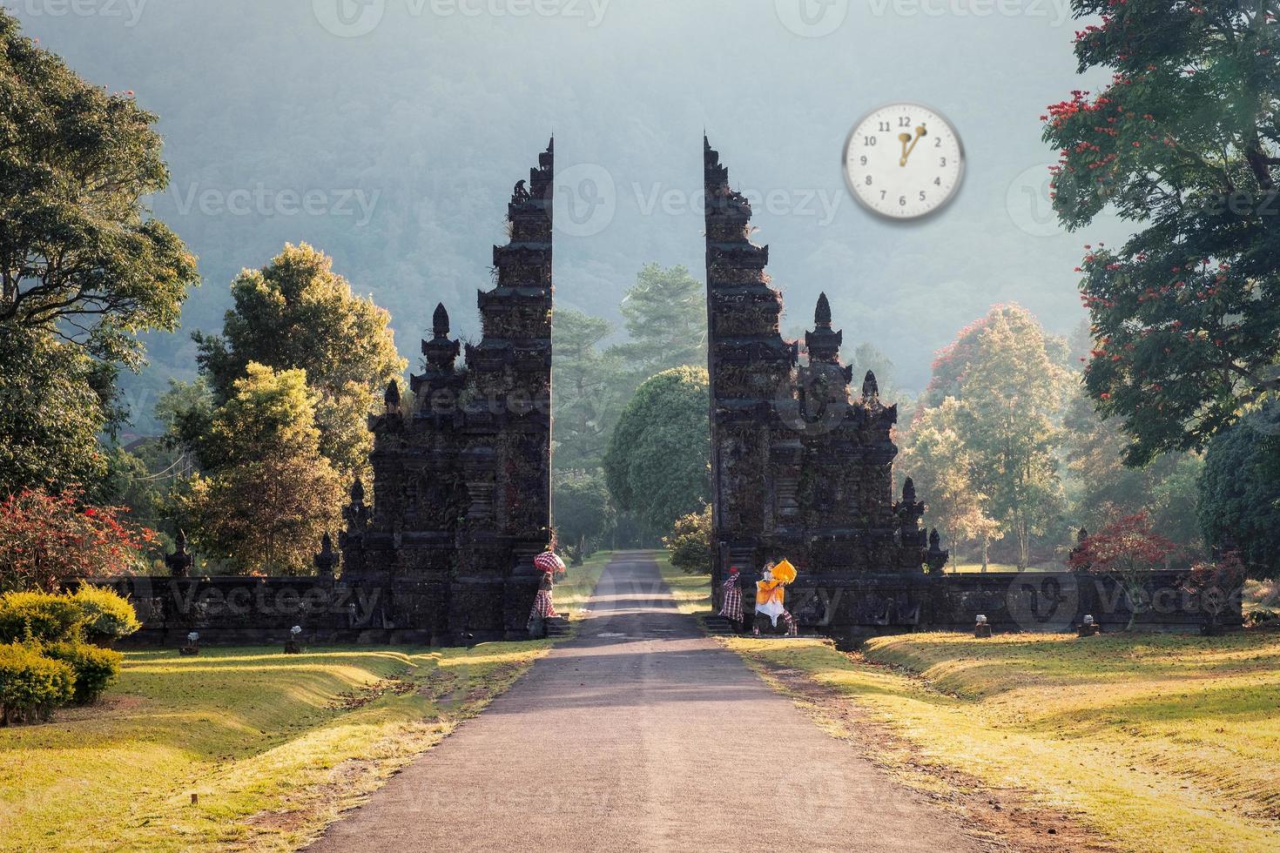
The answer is 12h05
